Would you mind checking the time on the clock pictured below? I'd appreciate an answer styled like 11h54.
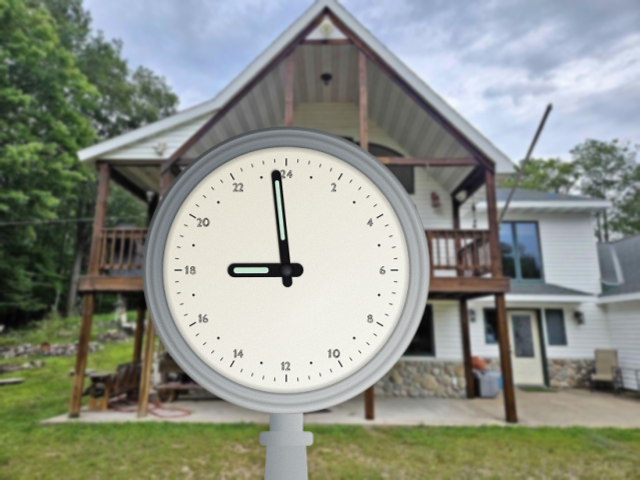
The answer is 17h59
